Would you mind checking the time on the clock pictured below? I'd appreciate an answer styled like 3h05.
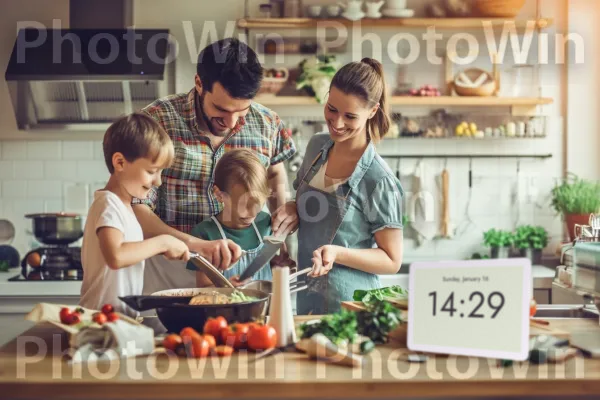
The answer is 14h29
